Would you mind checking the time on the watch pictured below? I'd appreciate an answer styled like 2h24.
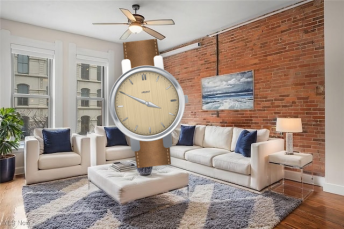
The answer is 3h50
